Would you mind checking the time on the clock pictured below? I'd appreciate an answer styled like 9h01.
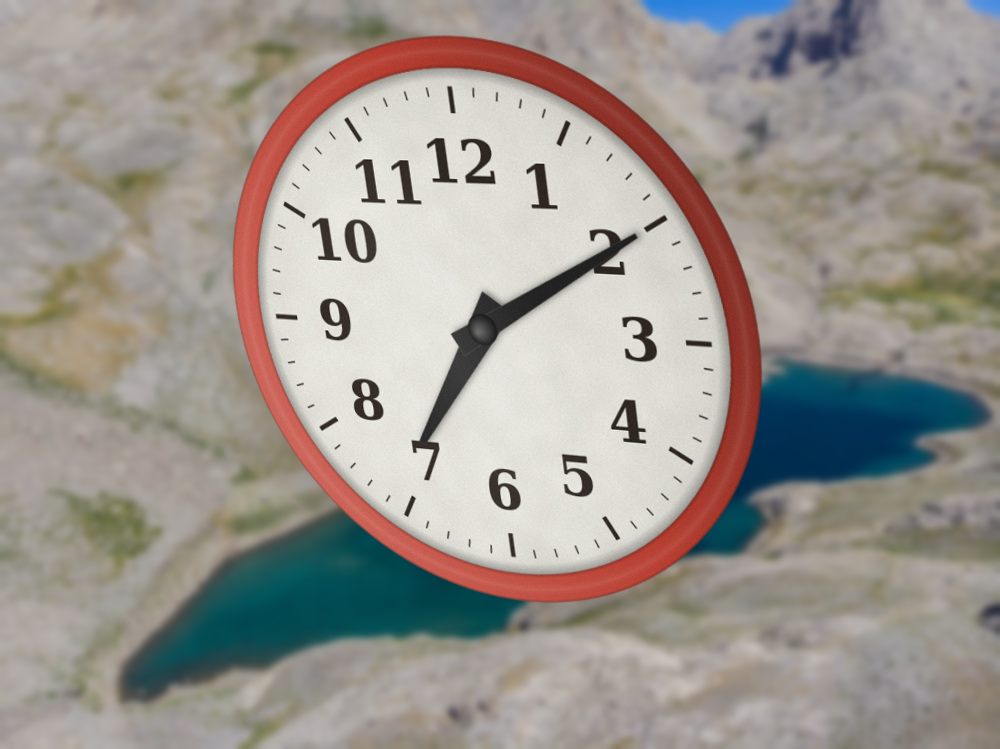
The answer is 7h10
